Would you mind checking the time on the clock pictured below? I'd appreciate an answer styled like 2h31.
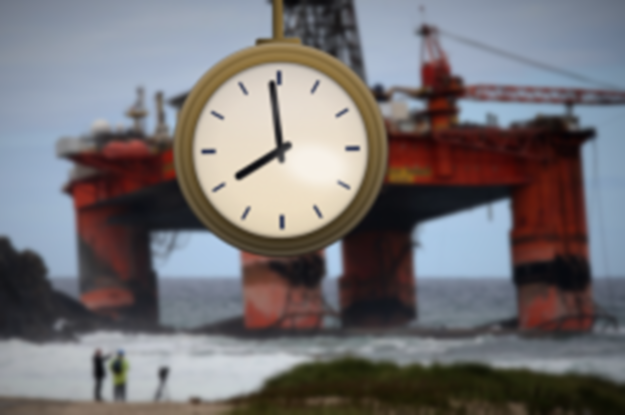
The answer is 7h59
